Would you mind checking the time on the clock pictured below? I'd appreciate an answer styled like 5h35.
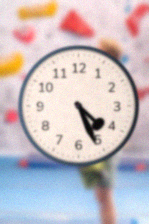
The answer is 4h26
